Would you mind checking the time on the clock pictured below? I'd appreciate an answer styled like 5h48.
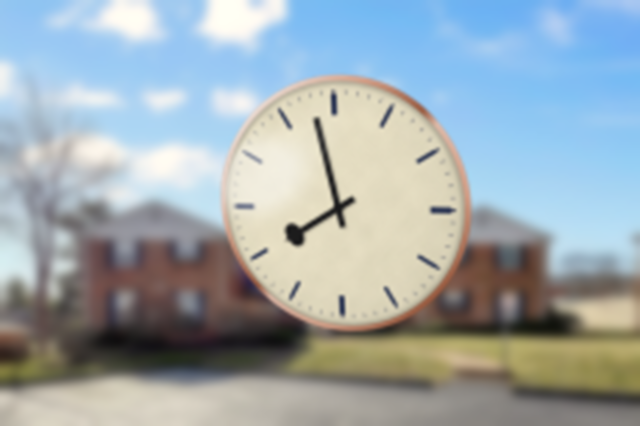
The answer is 7h58
